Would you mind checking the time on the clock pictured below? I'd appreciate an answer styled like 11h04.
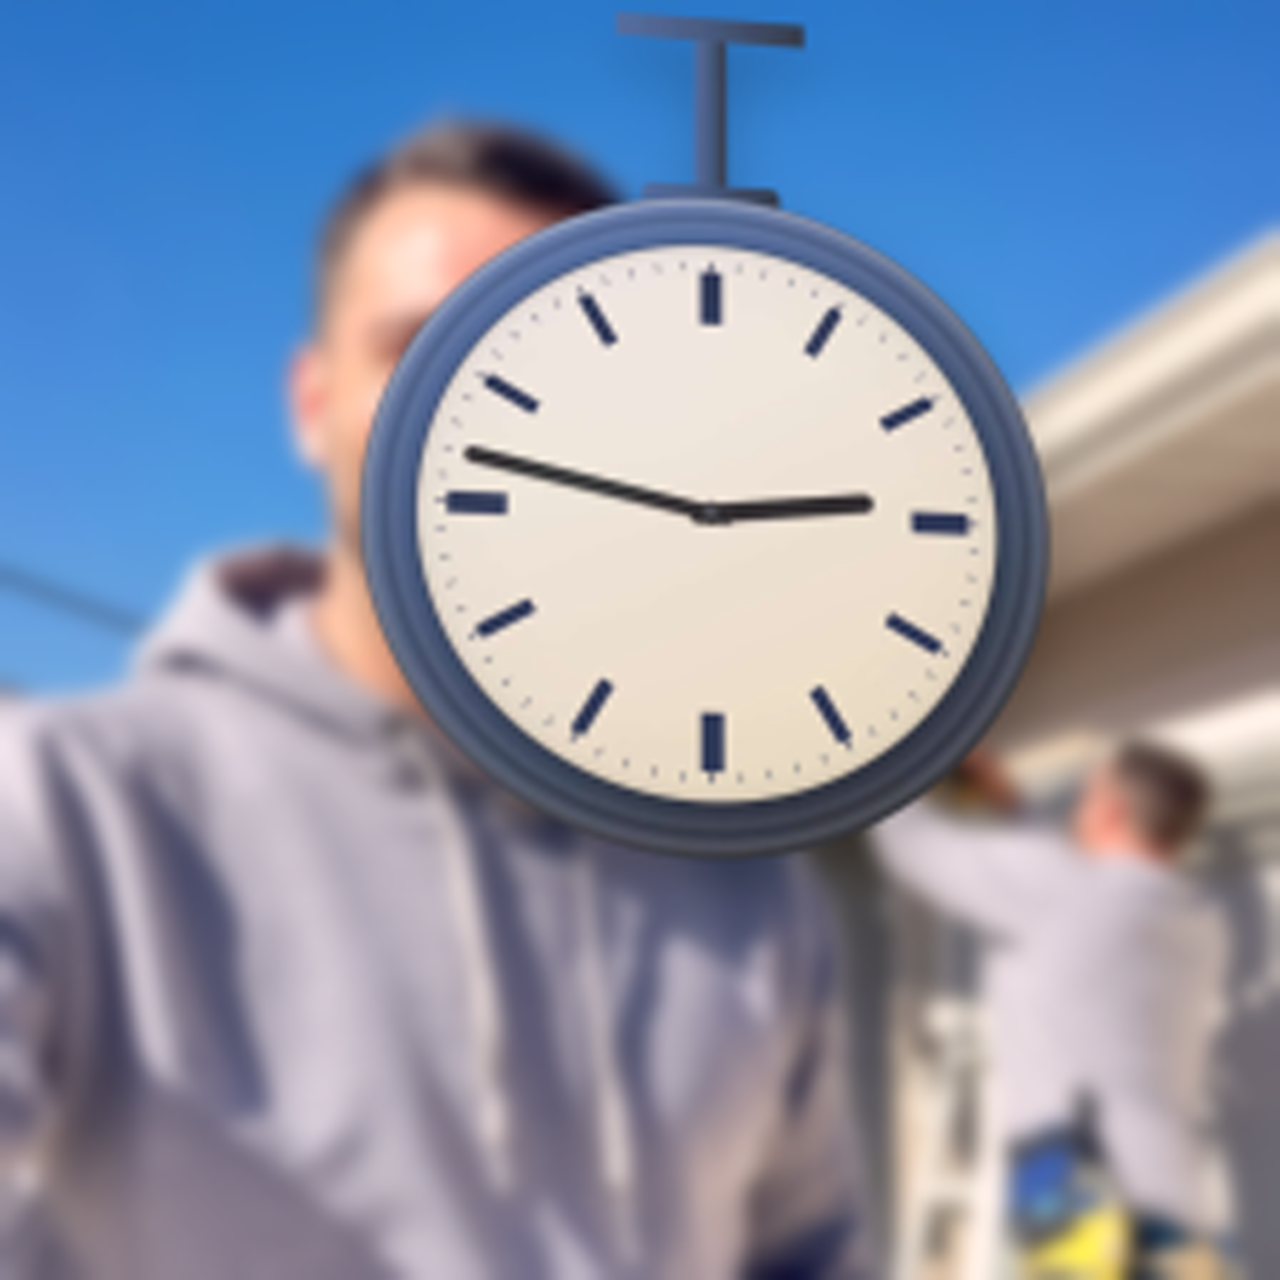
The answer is 2h47
